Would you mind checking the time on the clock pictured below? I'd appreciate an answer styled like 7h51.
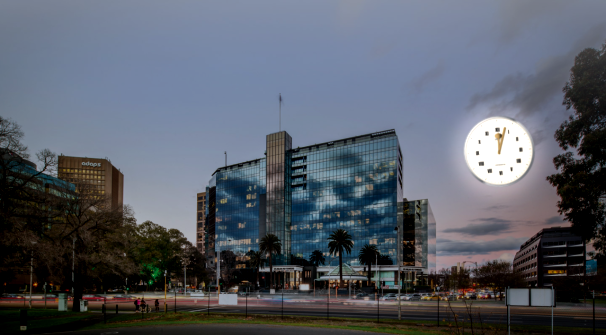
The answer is 12h03
